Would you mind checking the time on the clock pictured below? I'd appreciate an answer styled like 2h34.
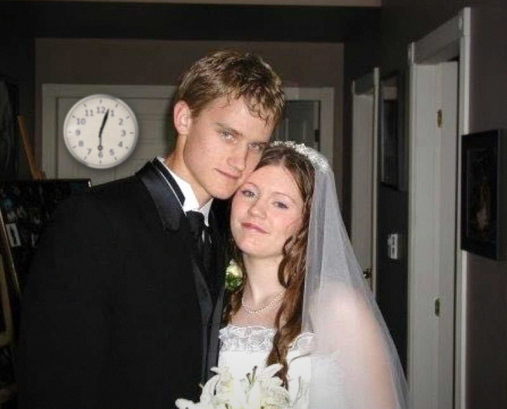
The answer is 6h03
